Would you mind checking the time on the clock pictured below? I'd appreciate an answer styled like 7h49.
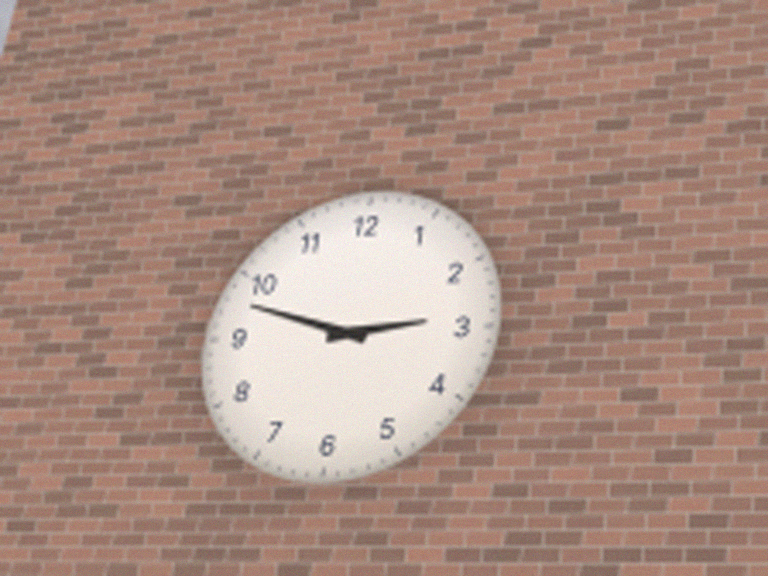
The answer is 2h48
